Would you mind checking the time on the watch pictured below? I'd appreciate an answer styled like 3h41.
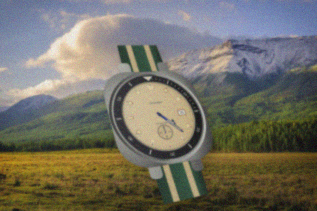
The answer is 4h23
